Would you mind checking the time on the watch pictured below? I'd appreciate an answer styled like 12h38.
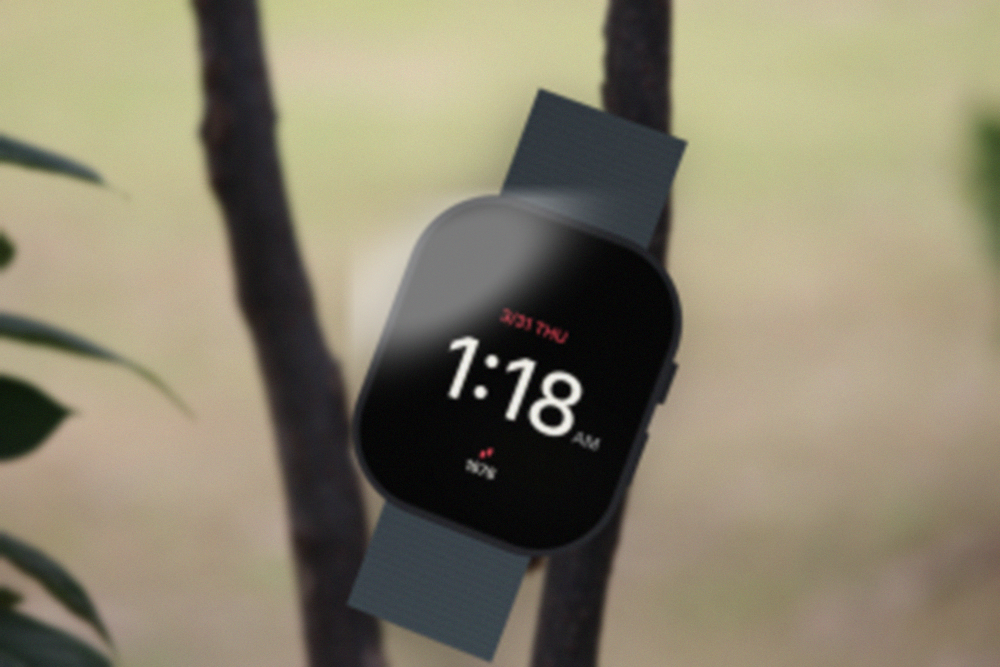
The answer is 1h18
